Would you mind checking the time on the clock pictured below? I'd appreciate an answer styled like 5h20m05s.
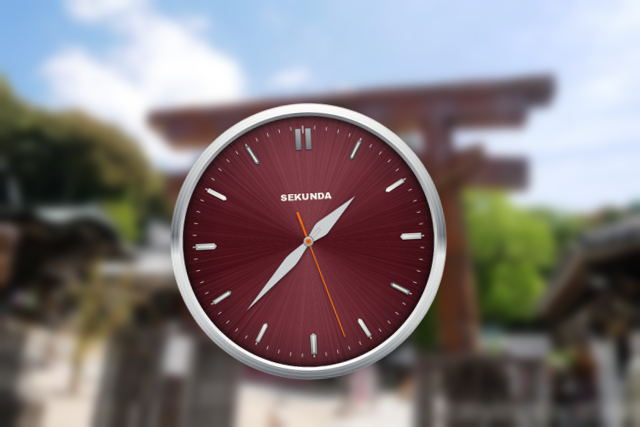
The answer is 1h37m27s
